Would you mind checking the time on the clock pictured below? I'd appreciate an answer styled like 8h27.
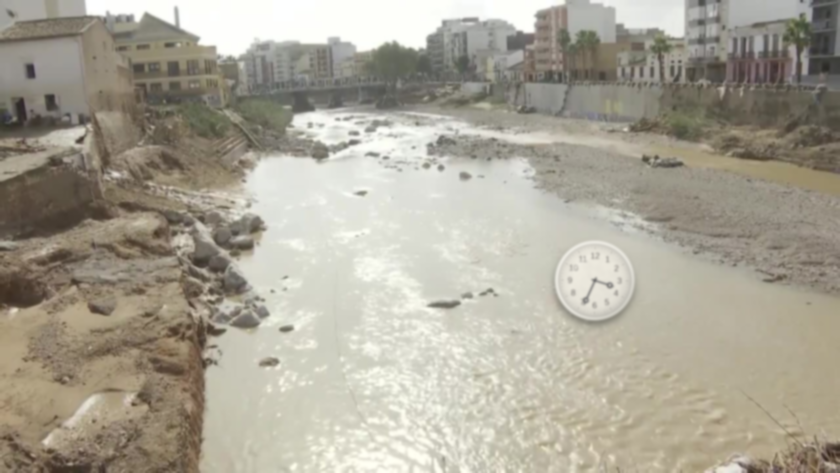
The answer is 3h34
